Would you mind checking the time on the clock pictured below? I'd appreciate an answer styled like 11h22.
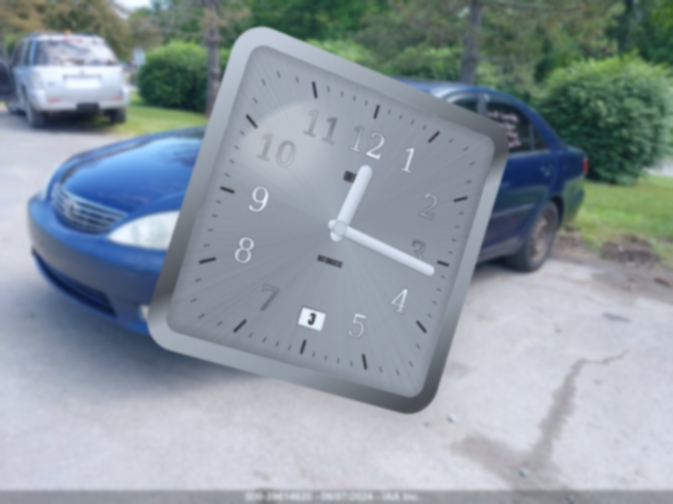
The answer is 12h16
